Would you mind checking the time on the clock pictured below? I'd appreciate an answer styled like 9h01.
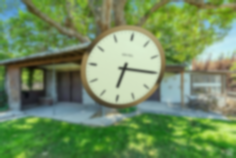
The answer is 6h15
